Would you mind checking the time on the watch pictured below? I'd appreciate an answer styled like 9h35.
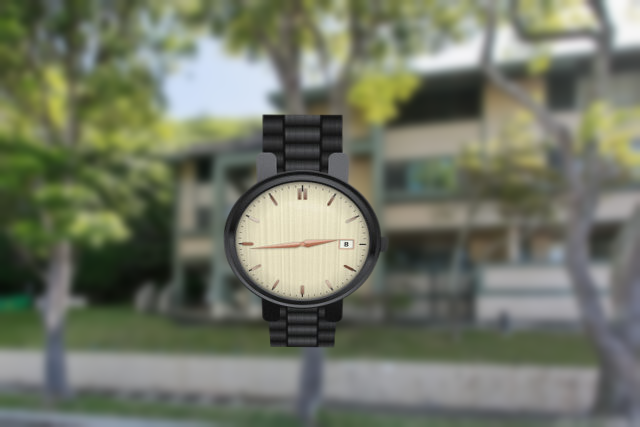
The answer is 2h44
